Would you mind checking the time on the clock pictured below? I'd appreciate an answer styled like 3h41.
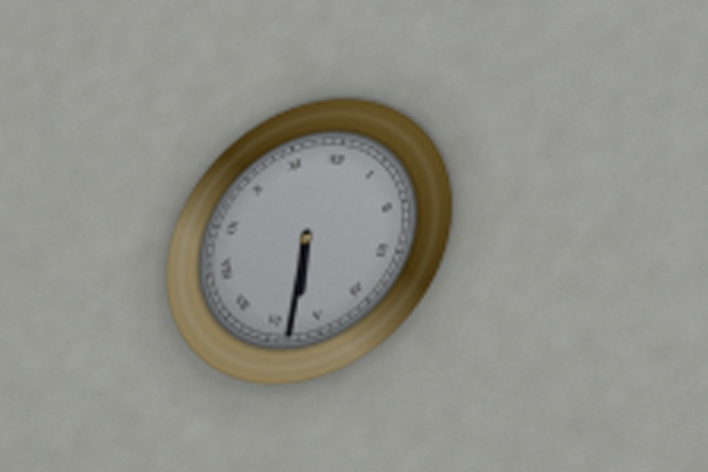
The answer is 5h28
